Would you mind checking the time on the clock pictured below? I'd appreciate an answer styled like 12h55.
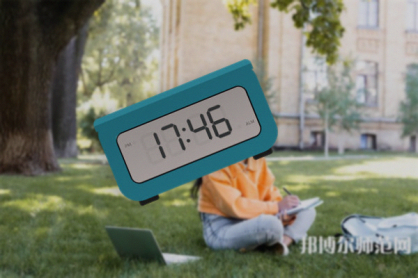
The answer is 17h46
